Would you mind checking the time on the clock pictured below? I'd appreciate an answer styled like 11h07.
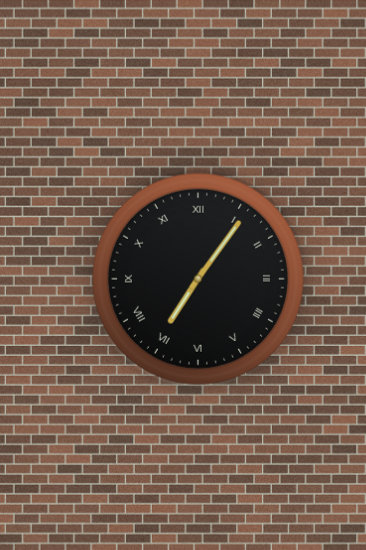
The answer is 7h06
